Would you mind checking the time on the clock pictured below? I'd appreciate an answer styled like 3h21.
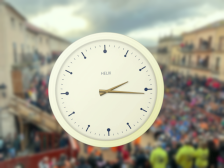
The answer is 2h16
